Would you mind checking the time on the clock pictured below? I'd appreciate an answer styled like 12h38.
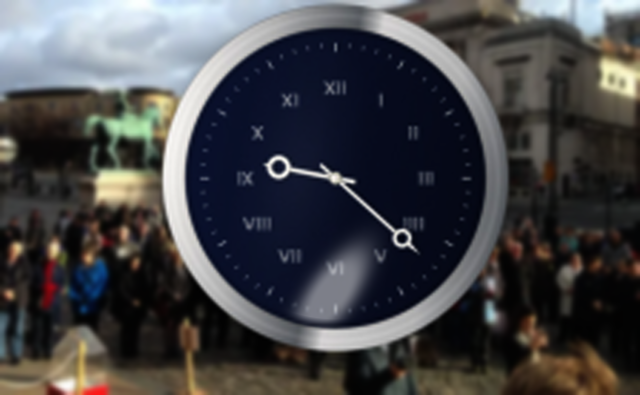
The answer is 9h22
